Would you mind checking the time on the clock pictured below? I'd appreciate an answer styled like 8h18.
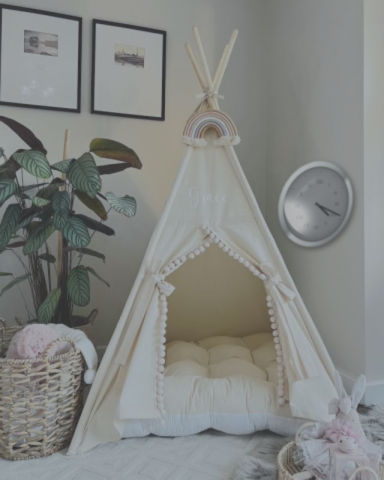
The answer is 4h19
